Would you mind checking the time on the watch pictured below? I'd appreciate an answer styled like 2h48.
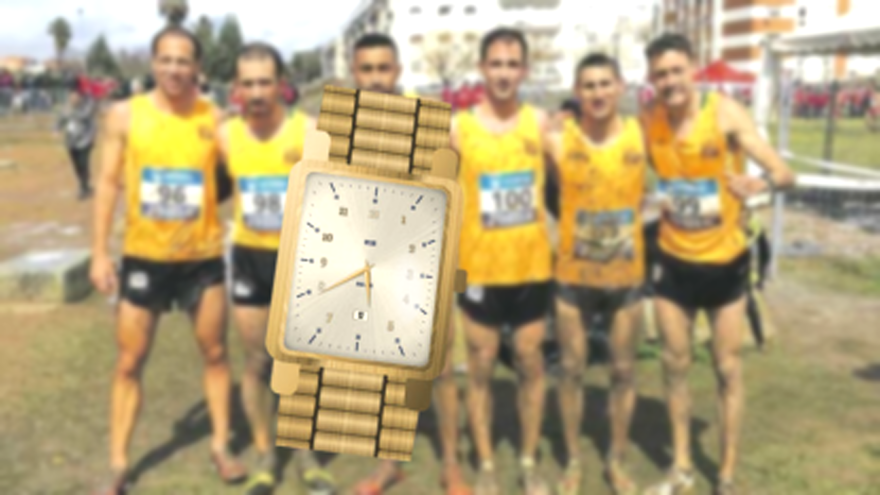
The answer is 5h39
